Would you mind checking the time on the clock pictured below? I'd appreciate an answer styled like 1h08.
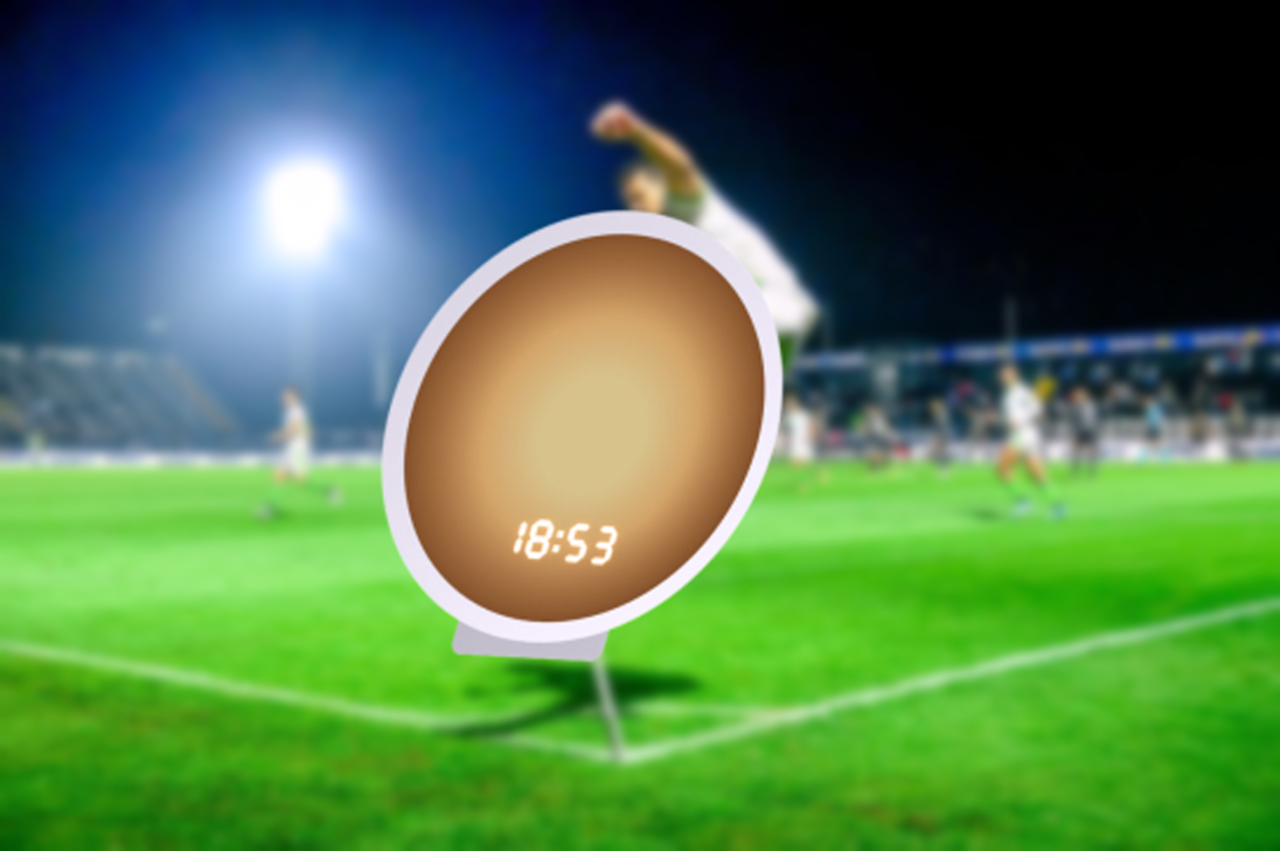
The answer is 18h53
